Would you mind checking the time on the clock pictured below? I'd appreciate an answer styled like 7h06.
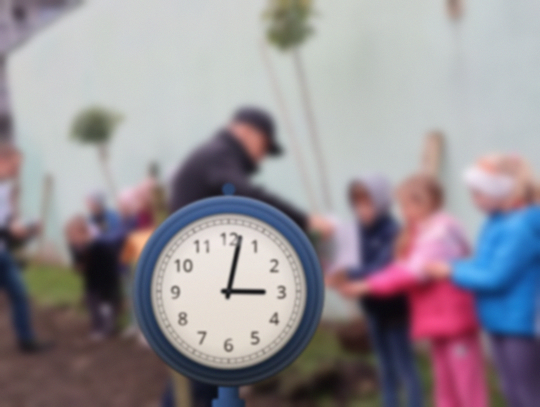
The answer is 3h02
